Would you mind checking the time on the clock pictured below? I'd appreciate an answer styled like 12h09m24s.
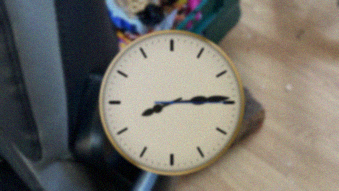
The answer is 8h14m15s
